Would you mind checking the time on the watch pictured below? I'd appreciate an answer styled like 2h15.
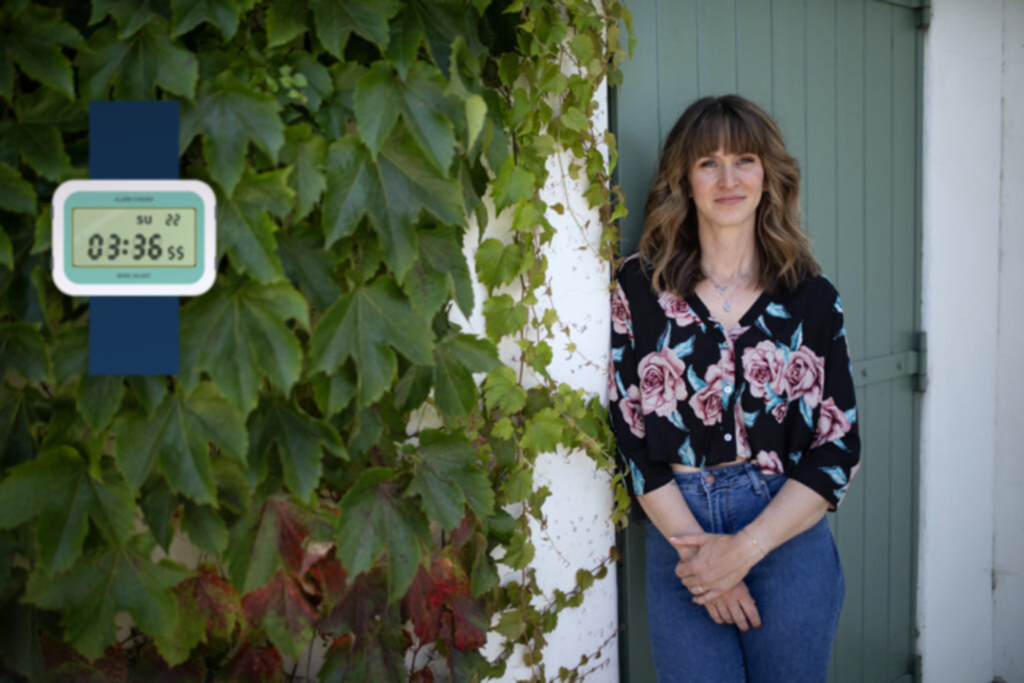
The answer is 3h36
